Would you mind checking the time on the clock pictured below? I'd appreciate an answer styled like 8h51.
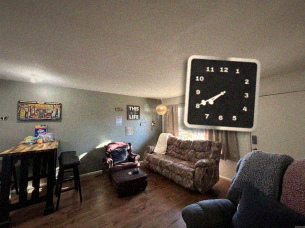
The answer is 7h40
